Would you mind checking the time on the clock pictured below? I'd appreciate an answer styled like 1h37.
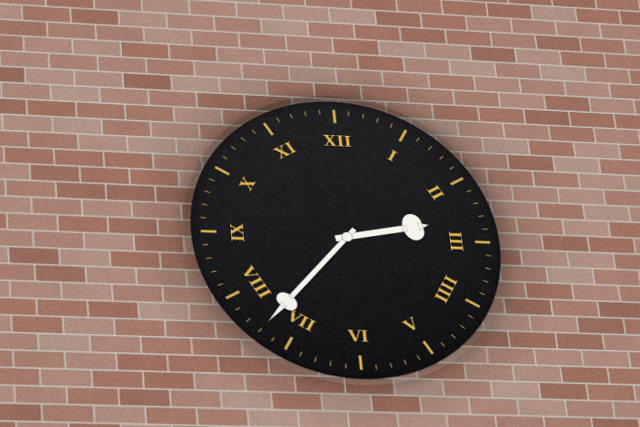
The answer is 2h37
